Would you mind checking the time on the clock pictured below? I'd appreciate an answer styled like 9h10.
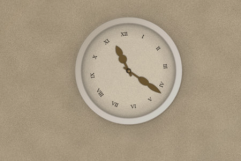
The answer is 11h22
